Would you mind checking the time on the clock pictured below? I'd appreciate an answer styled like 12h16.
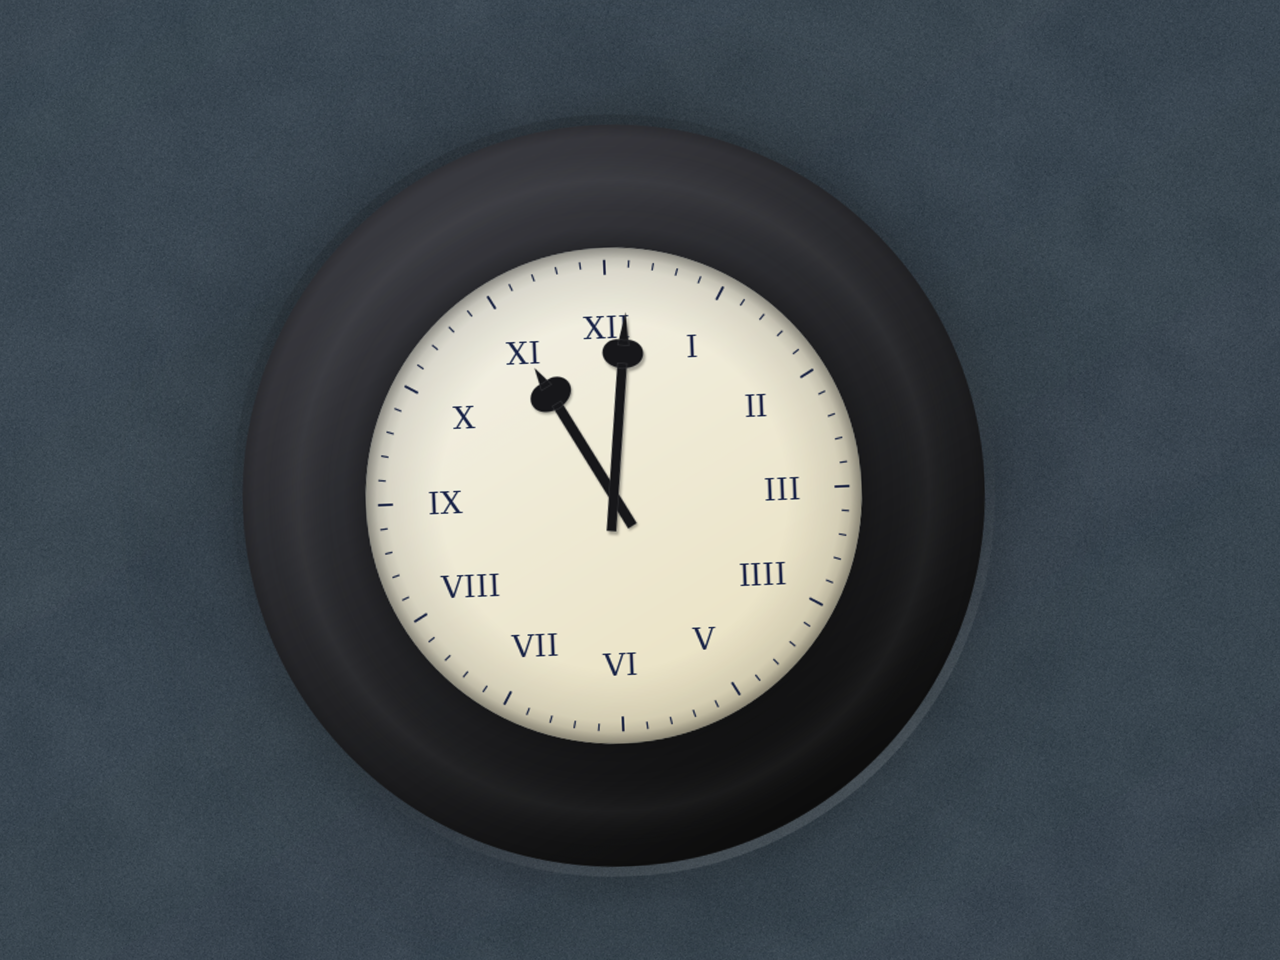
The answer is 11h01
